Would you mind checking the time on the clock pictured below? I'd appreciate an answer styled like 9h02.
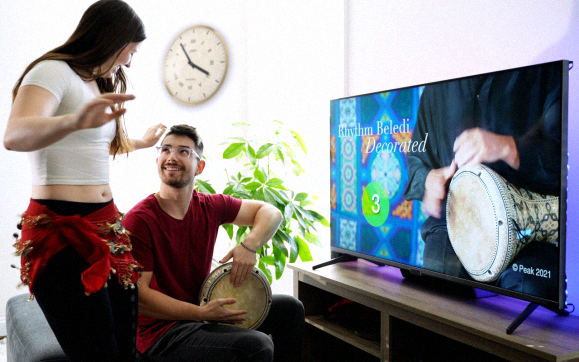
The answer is 3h54
